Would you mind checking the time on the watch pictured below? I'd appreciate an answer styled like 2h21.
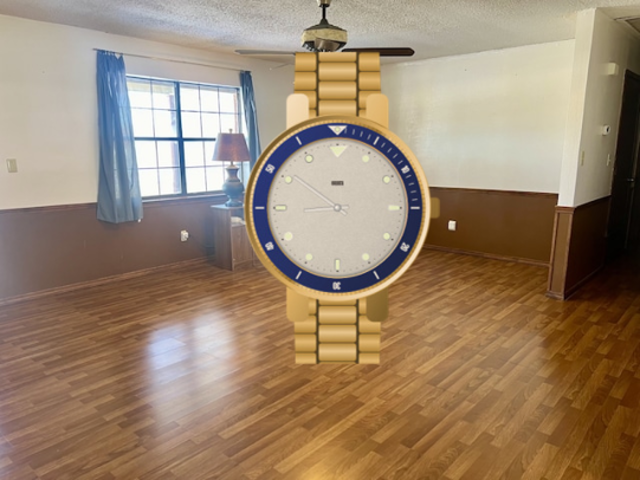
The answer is 8h51
